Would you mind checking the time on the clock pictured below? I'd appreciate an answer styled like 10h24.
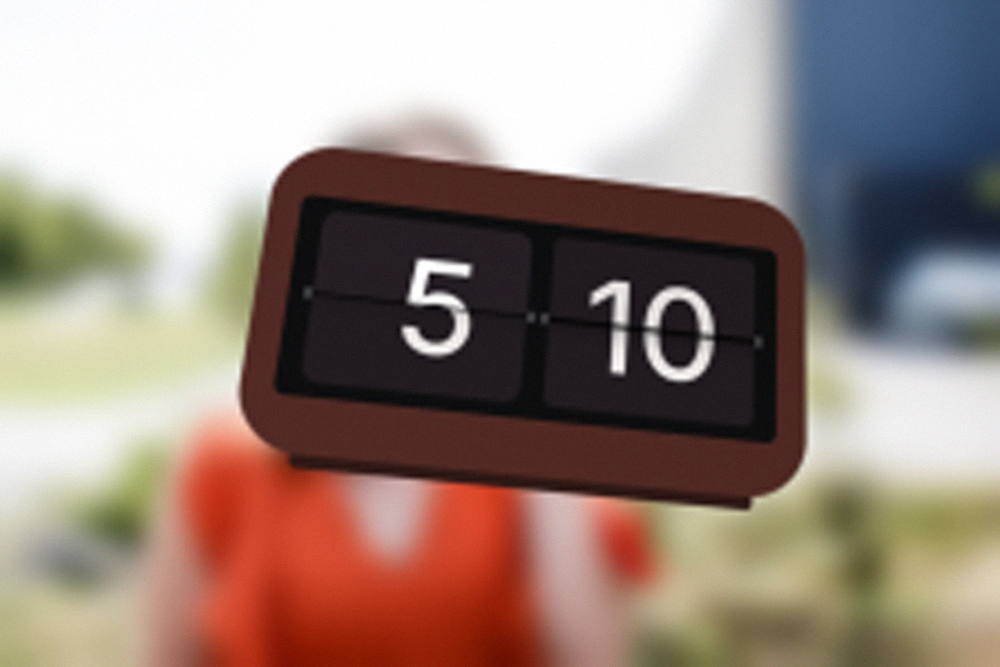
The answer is 5h10
